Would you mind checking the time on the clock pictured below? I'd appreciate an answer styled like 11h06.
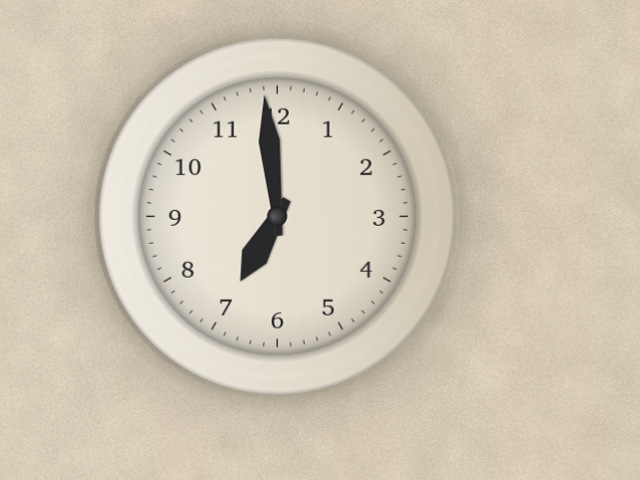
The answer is 6h59
